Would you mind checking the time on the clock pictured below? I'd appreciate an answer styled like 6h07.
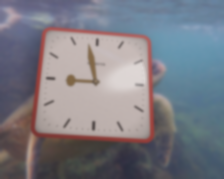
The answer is 8h58
